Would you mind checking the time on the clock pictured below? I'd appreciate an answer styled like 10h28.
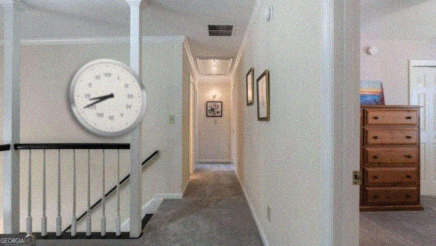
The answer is 8h41
